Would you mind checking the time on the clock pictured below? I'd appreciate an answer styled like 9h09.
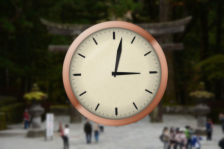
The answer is 3h02
